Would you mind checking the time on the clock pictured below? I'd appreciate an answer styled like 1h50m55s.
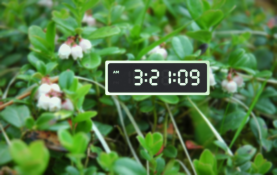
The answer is 3h21m09s
